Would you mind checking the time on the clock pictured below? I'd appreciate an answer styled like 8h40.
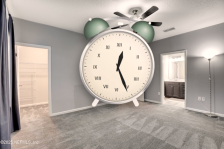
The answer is 12h26
